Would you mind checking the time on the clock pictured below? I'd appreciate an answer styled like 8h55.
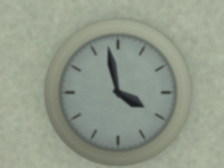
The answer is 3h58
